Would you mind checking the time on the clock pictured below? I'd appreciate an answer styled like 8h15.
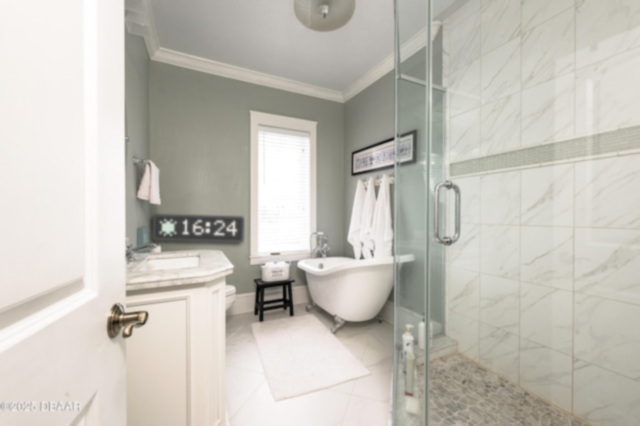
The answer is 16h24
